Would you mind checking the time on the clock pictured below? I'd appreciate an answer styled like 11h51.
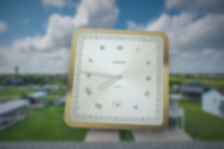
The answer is 7h46
